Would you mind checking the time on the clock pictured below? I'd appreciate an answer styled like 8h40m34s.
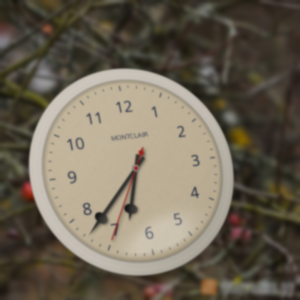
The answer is 6h37m35s
